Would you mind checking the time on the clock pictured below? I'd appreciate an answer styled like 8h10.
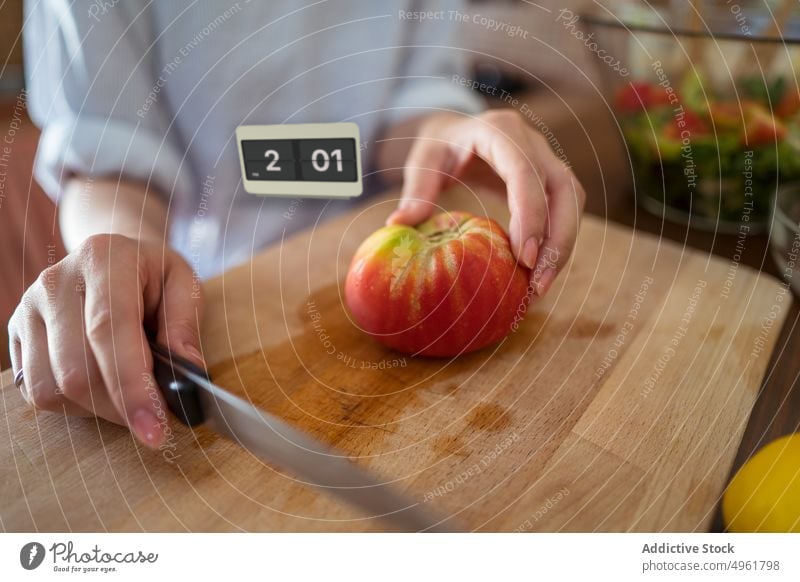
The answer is 2h01
